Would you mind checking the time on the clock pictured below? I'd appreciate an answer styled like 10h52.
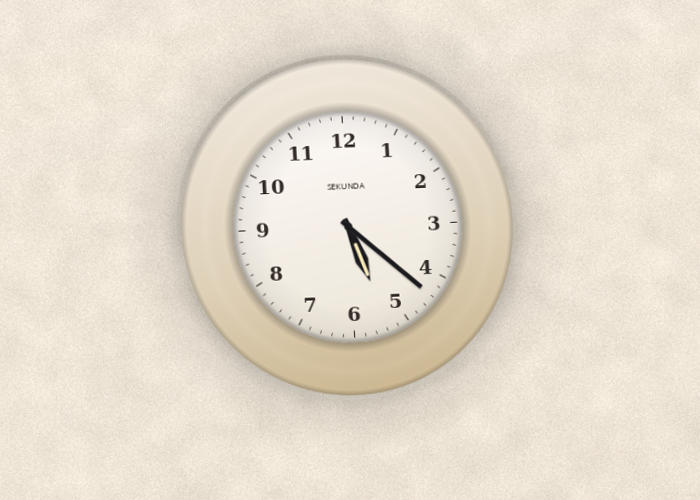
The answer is 5h22
